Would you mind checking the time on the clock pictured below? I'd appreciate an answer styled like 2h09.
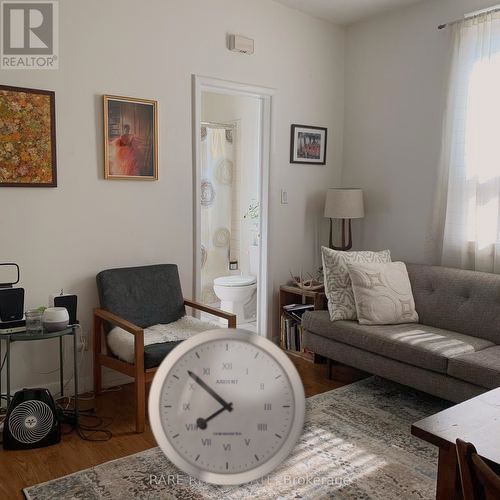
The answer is 7h52
